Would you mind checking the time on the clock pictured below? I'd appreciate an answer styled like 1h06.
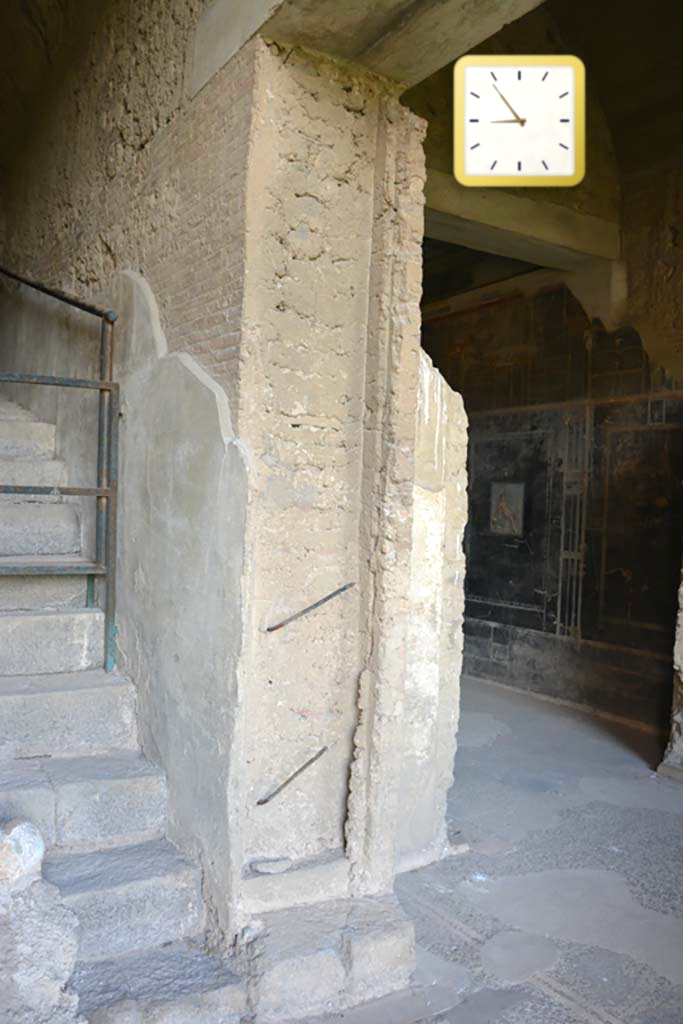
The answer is 8h54
